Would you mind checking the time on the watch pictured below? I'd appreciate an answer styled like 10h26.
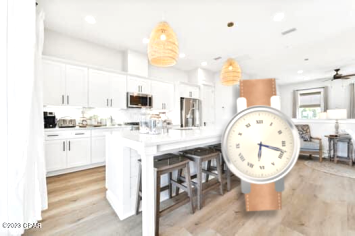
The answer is 6h18
